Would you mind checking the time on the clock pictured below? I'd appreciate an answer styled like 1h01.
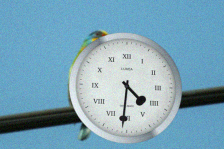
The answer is 4h31
